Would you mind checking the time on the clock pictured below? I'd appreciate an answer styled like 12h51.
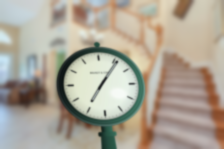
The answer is 7h06
